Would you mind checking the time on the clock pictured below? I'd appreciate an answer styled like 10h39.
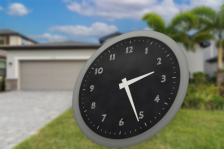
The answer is 2h26
